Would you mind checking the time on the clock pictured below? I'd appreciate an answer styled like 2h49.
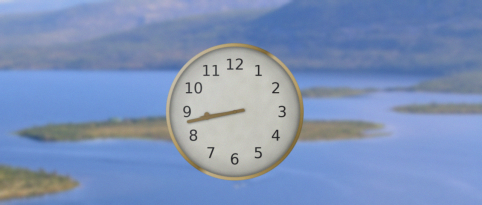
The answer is 8h43
